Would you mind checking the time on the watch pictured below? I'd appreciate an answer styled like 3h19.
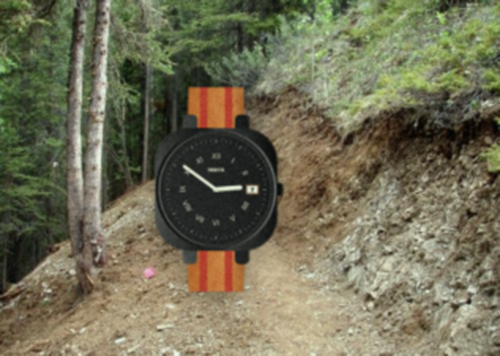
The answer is 2h51
